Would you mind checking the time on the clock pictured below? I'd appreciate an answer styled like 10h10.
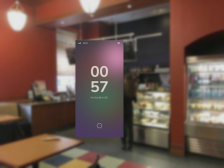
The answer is 0h57
